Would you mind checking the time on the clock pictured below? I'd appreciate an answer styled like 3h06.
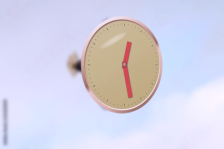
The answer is 12h28
